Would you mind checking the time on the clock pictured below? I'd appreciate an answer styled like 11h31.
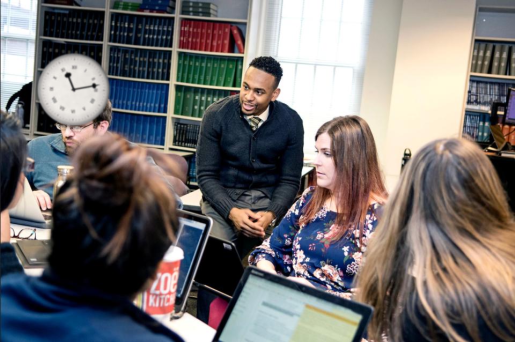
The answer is 11h13
